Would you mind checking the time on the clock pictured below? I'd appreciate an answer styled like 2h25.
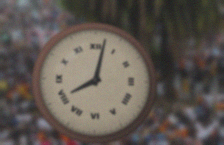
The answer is 8h02
